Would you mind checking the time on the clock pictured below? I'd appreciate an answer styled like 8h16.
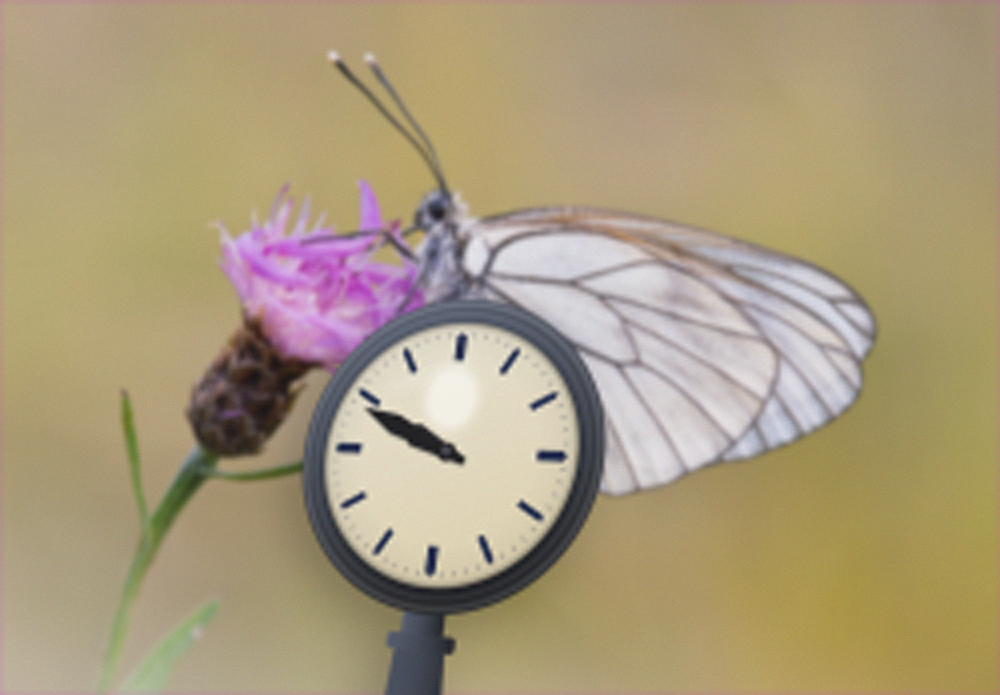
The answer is 9h49
